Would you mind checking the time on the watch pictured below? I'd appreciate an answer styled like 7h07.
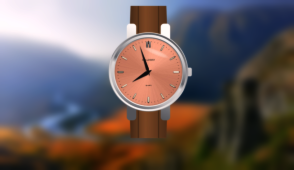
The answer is 7h57
